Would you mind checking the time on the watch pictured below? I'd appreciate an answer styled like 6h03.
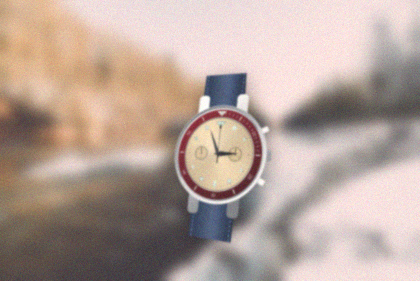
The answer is 2h56
